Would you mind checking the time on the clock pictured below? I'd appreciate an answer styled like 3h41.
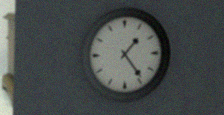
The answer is 1h24
